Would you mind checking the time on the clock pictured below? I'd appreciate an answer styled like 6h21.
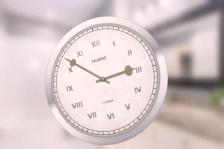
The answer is 2h52
